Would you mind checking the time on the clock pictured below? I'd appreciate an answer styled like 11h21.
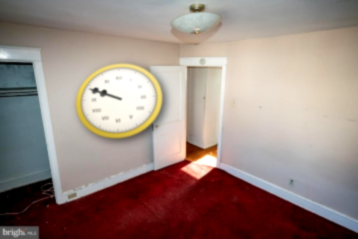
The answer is 9h49
